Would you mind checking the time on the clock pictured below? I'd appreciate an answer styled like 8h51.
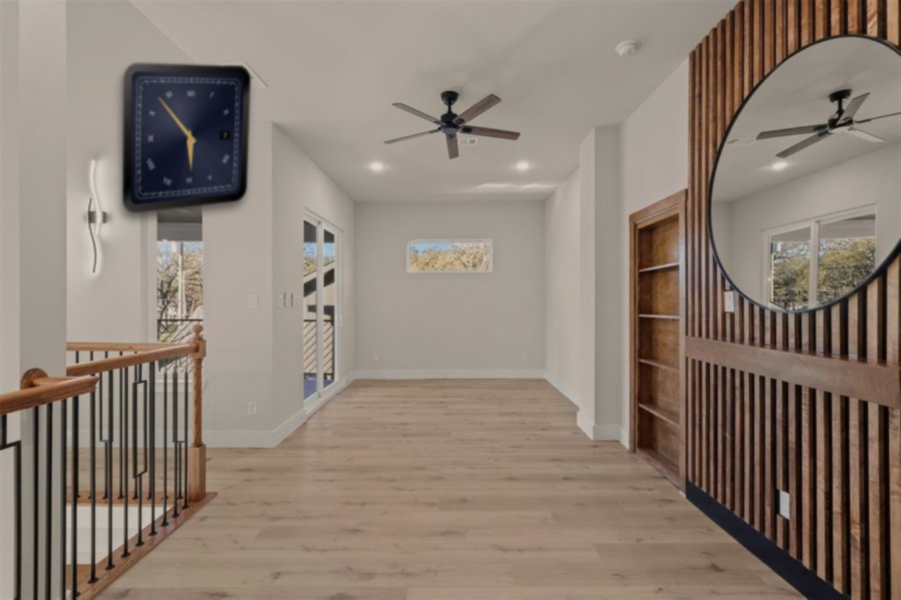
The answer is 5h53
